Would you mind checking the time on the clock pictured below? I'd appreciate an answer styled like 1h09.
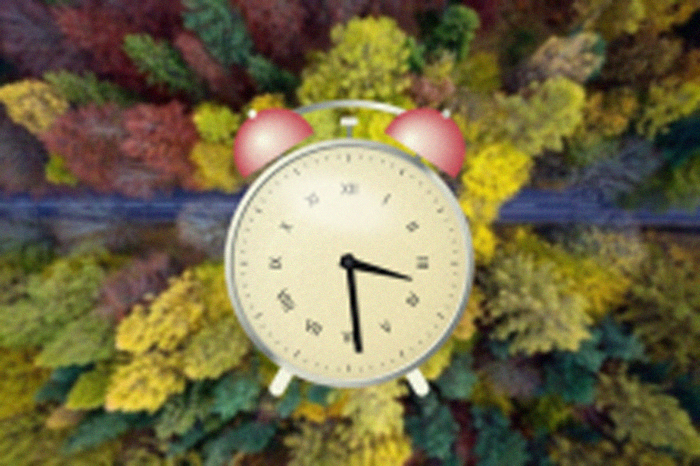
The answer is 3h29
